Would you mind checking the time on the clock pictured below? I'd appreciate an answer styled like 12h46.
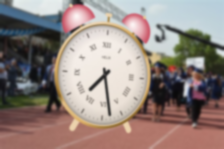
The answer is 7h28
